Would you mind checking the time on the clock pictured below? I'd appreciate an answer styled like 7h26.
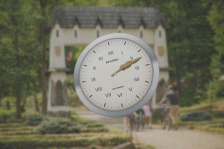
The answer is 2h12
